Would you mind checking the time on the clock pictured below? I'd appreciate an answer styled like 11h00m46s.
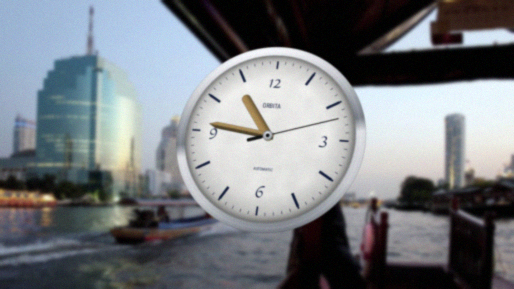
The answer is 10h46m12s
